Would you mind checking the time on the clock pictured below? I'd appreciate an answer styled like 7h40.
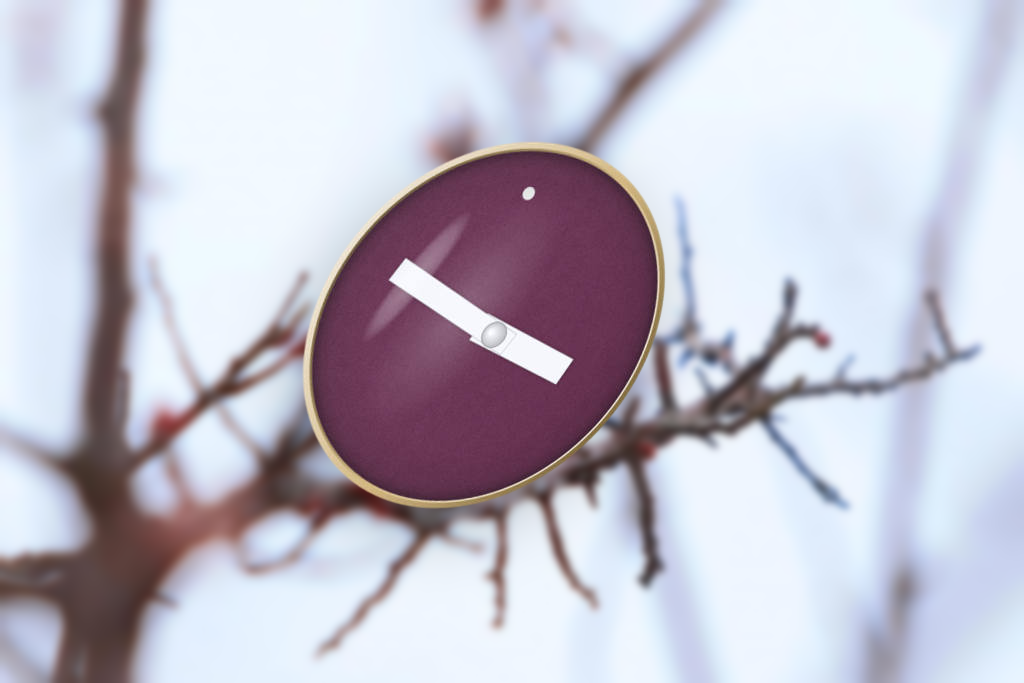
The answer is 3h50
